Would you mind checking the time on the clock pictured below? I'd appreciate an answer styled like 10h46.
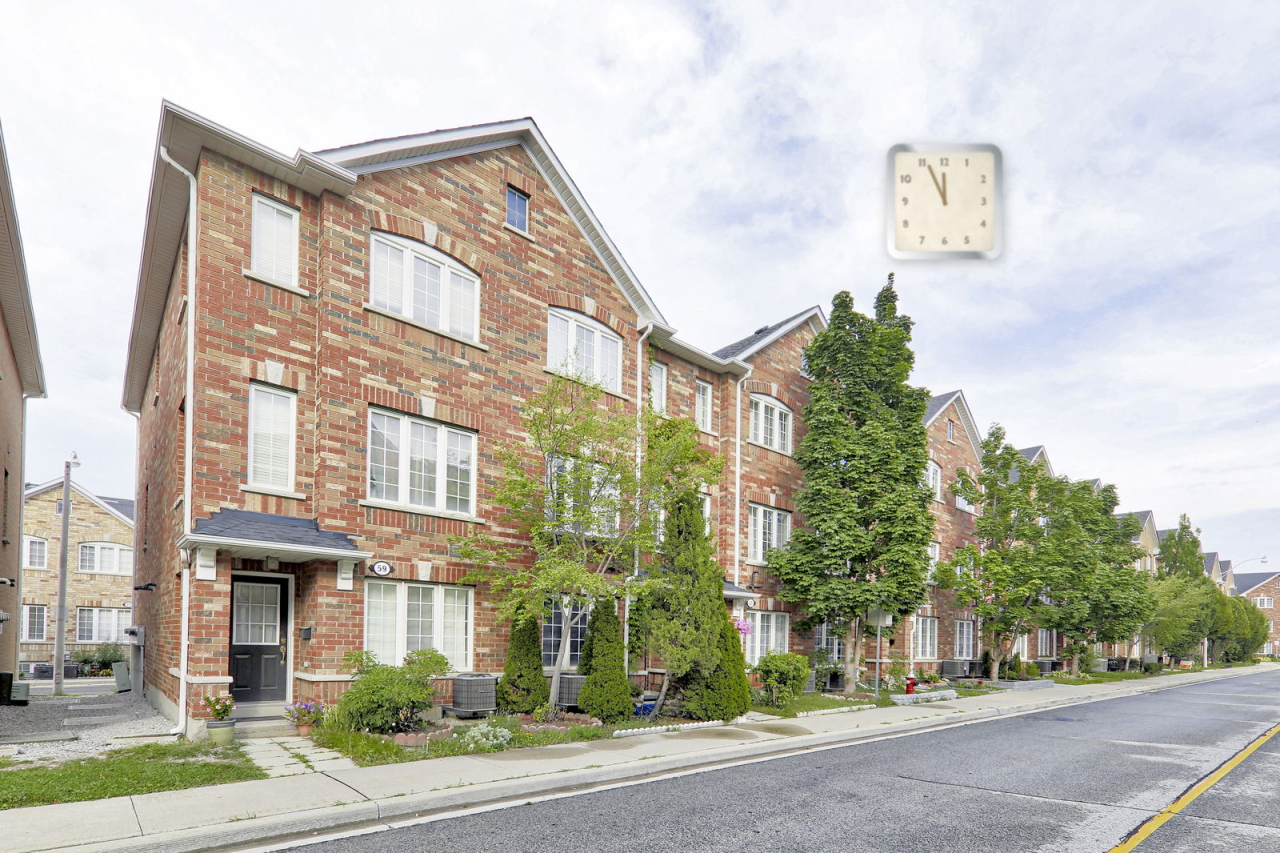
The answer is 11h56
